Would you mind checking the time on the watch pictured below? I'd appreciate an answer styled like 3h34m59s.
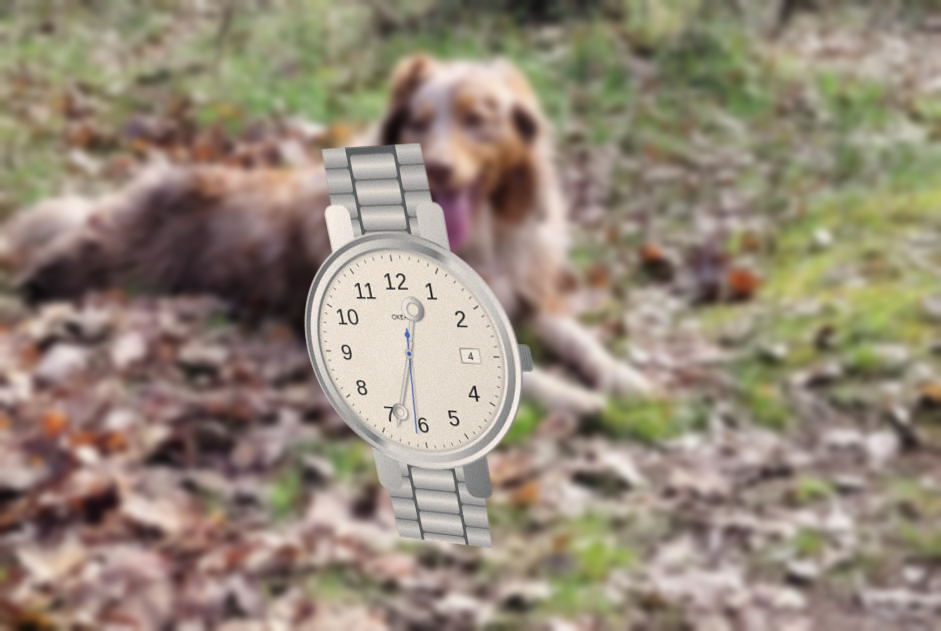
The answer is 12h33m31s
